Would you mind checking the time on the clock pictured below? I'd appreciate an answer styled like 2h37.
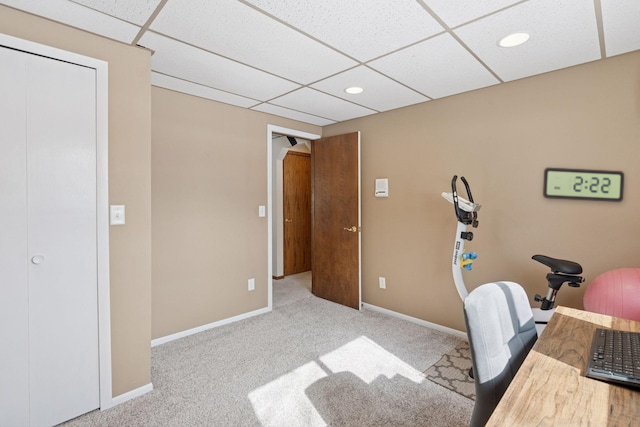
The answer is 2h22
